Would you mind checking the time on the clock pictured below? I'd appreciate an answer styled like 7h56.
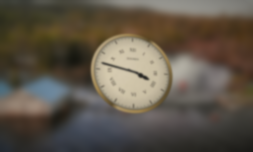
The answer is 3h47
